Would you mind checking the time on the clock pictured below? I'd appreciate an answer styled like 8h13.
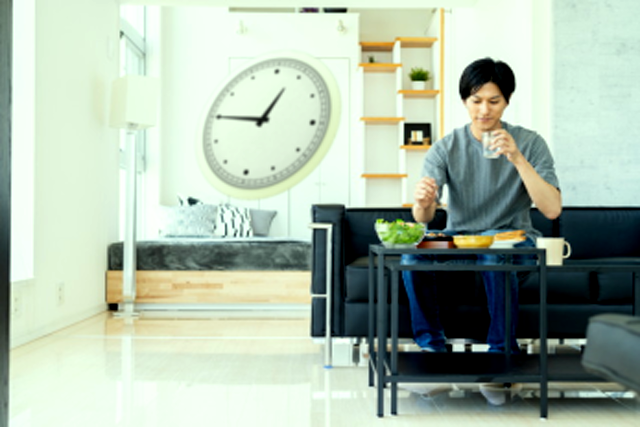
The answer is 12h45
